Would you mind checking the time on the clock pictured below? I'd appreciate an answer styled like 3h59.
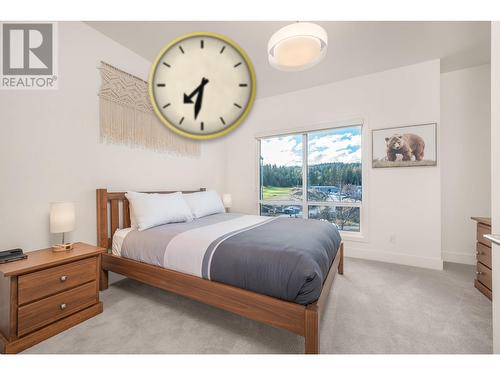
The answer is 7h32
